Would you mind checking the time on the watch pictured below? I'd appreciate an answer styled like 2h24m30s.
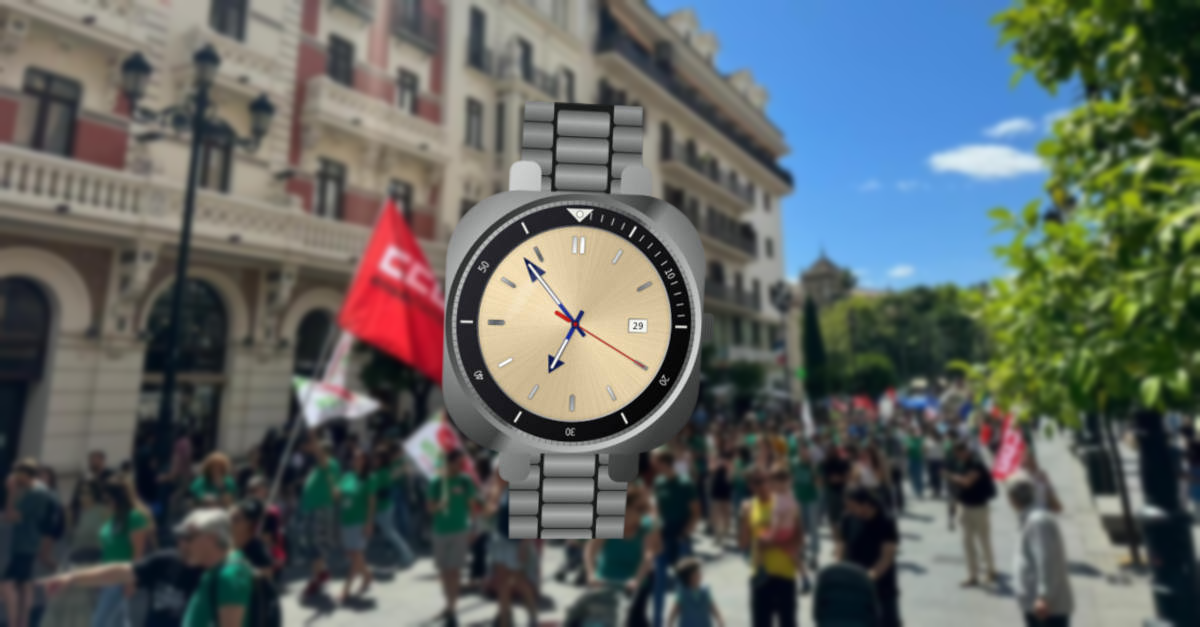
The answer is 6h53m20s
